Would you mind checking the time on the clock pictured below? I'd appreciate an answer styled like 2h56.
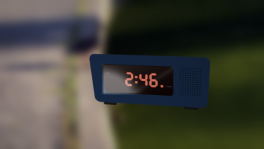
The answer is 2h46
